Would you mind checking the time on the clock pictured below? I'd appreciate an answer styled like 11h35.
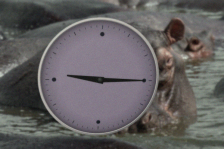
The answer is 9h15
